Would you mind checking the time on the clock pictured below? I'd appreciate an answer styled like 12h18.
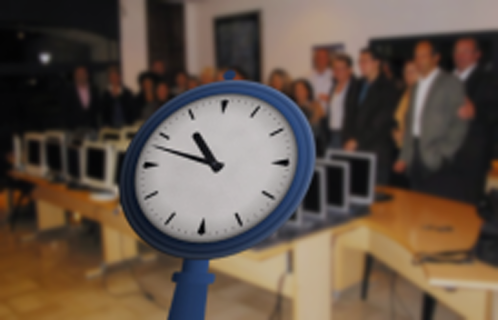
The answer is 10h48
